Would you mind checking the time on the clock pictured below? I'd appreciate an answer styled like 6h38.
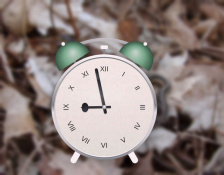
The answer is 8h58
